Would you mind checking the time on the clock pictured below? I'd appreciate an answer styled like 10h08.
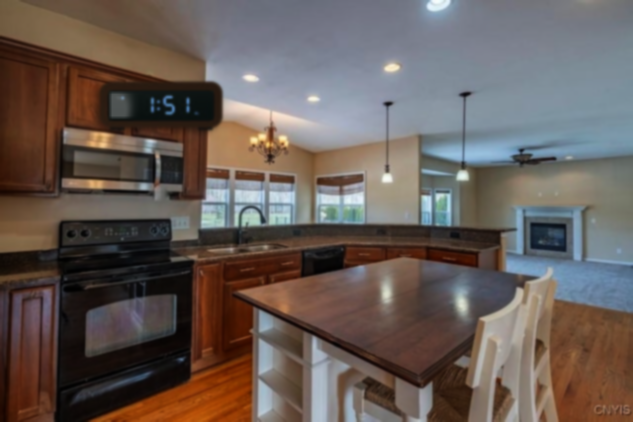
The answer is 1h51
